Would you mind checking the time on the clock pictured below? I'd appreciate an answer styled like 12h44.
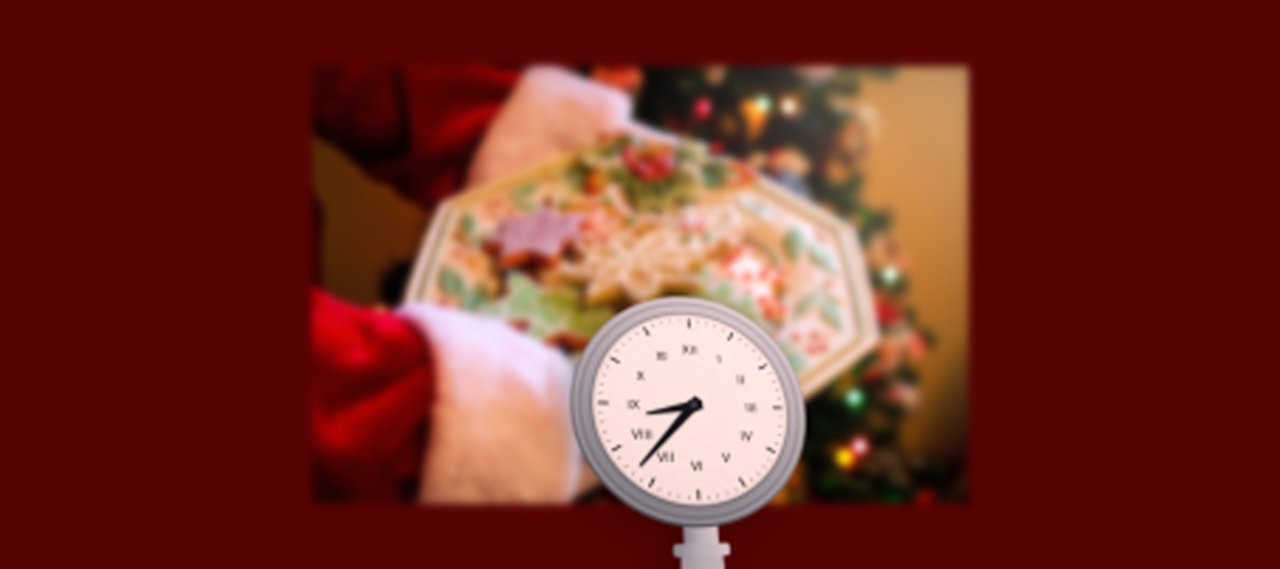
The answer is 8h37
